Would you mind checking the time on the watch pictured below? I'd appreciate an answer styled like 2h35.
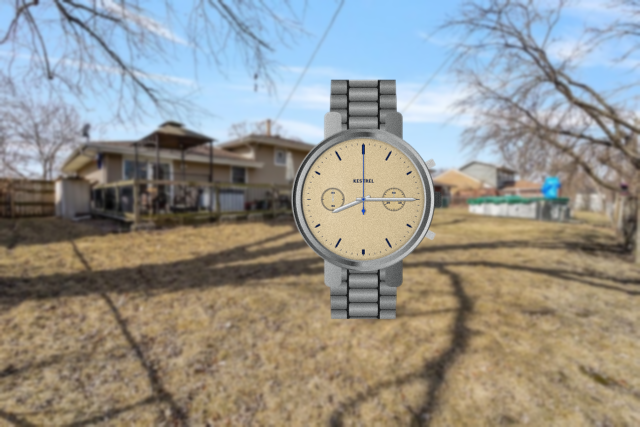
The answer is 8h15
